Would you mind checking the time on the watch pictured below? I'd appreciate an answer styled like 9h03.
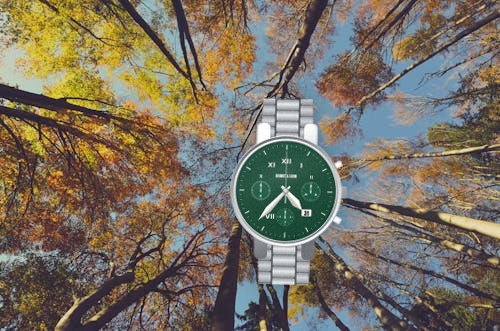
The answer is 4h37
